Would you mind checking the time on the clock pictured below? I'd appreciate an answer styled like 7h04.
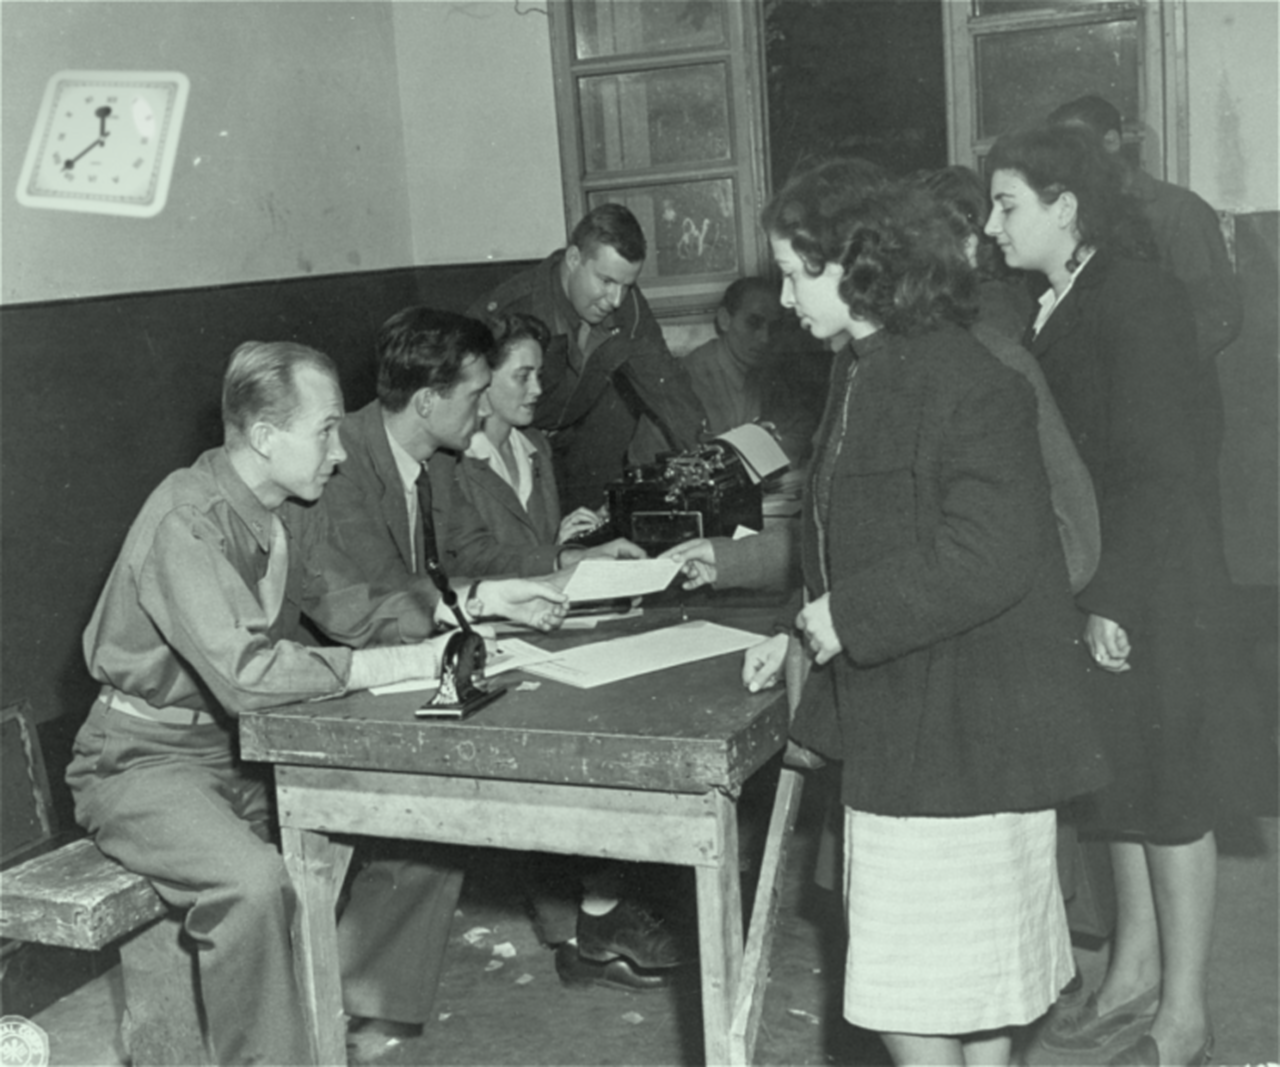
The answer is 11h37
